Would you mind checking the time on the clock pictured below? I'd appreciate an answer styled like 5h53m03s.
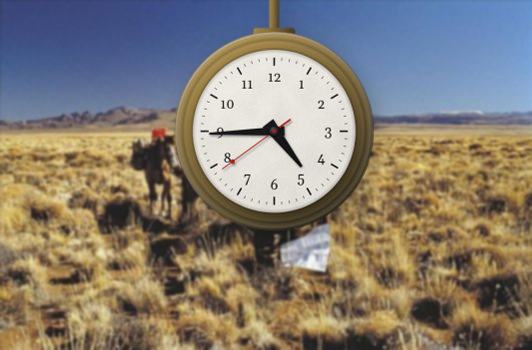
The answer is 4h44m39s
